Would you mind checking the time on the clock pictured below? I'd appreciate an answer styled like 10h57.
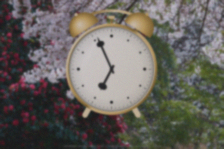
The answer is 6h56
